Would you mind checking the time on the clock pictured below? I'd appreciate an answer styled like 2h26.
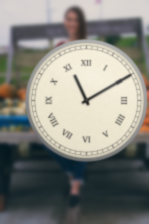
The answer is 11h10
